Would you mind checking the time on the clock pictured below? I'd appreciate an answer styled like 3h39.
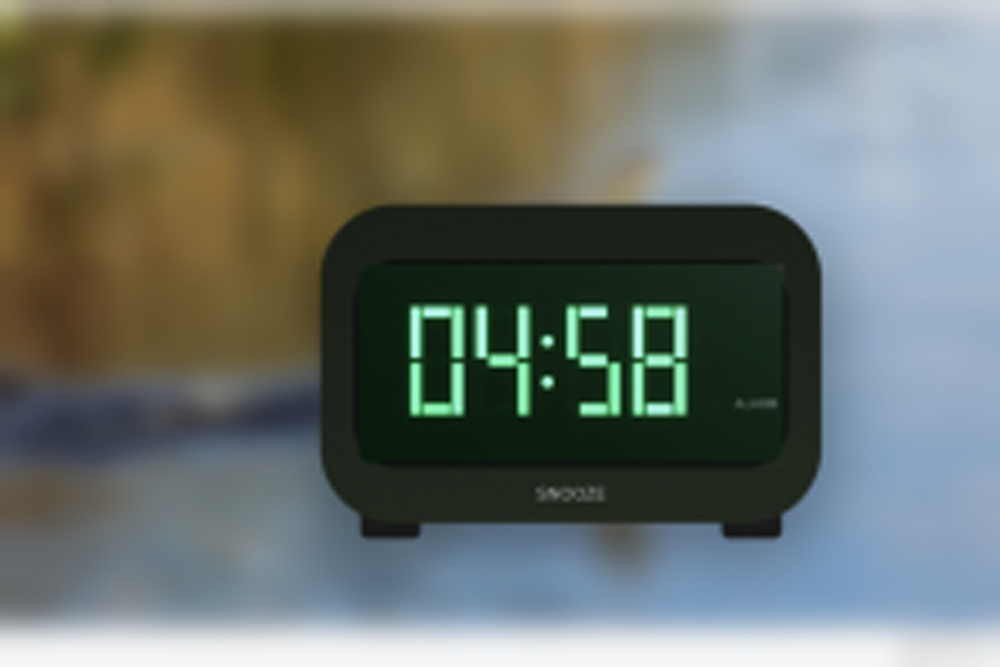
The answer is 4h58
